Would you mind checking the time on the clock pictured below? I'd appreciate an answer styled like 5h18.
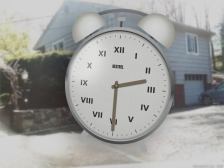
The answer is 2h30
